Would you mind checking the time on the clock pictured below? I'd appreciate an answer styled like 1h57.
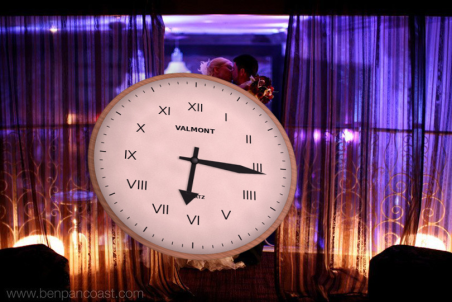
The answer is 6h16
